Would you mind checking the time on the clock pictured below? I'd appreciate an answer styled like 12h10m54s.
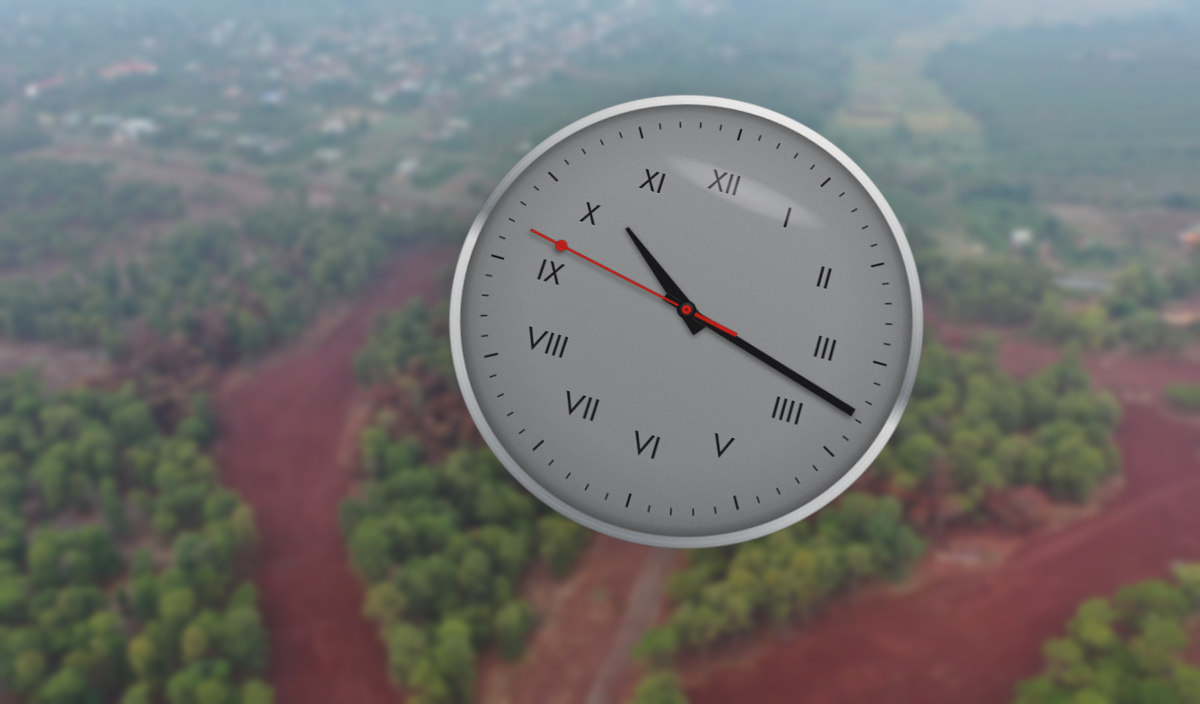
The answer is 10h17m47s
